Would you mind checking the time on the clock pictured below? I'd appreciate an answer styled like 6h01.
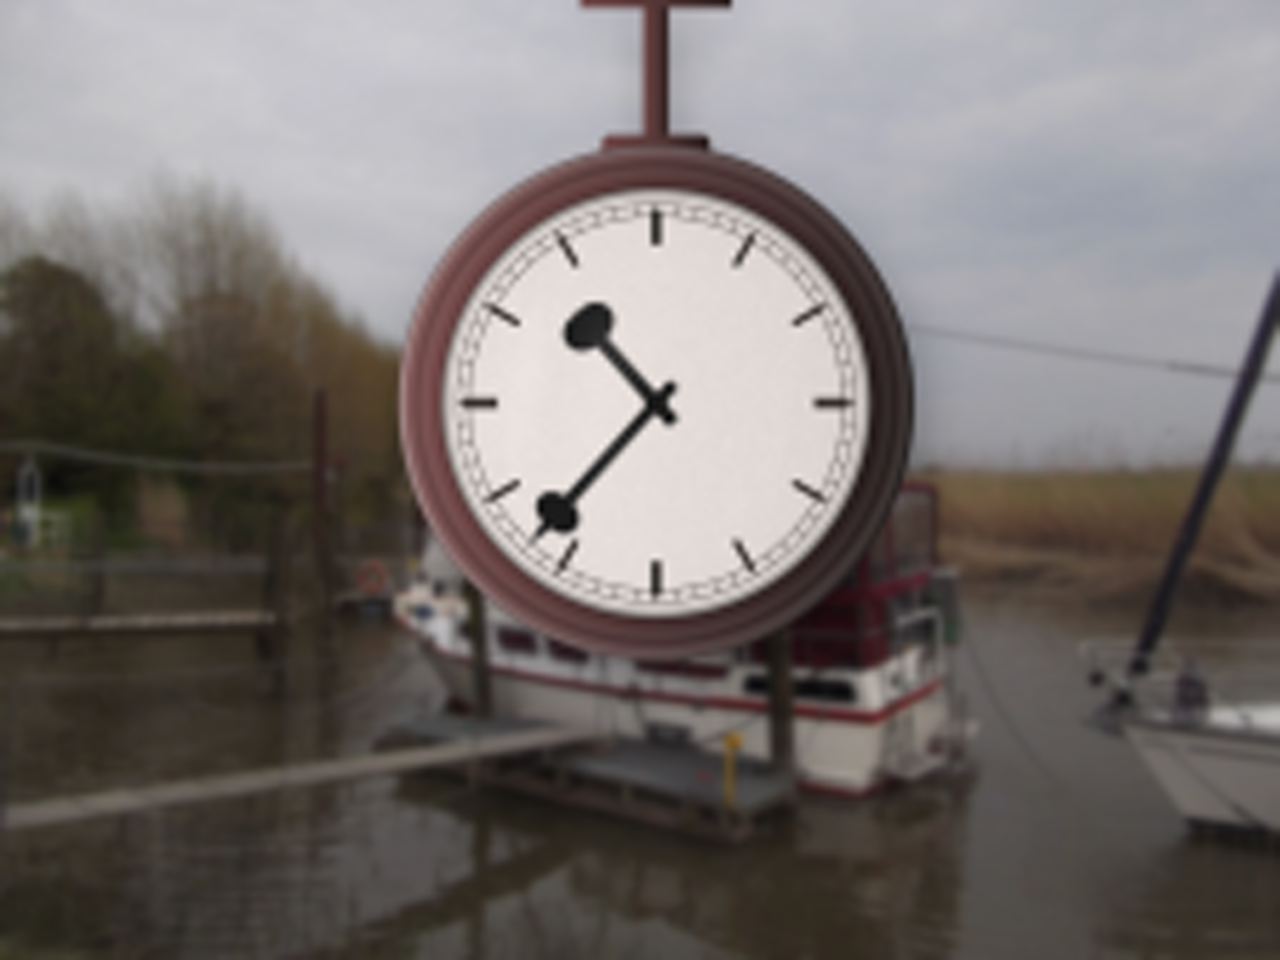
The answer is 10h37
